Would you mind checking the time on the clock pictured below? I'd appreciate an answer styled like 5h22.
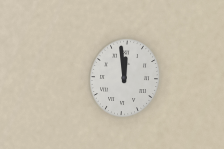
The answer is 11h58
